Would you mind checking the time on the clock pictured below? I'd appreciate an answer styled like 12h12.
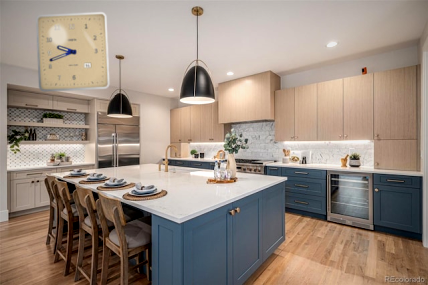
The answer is 9h42
